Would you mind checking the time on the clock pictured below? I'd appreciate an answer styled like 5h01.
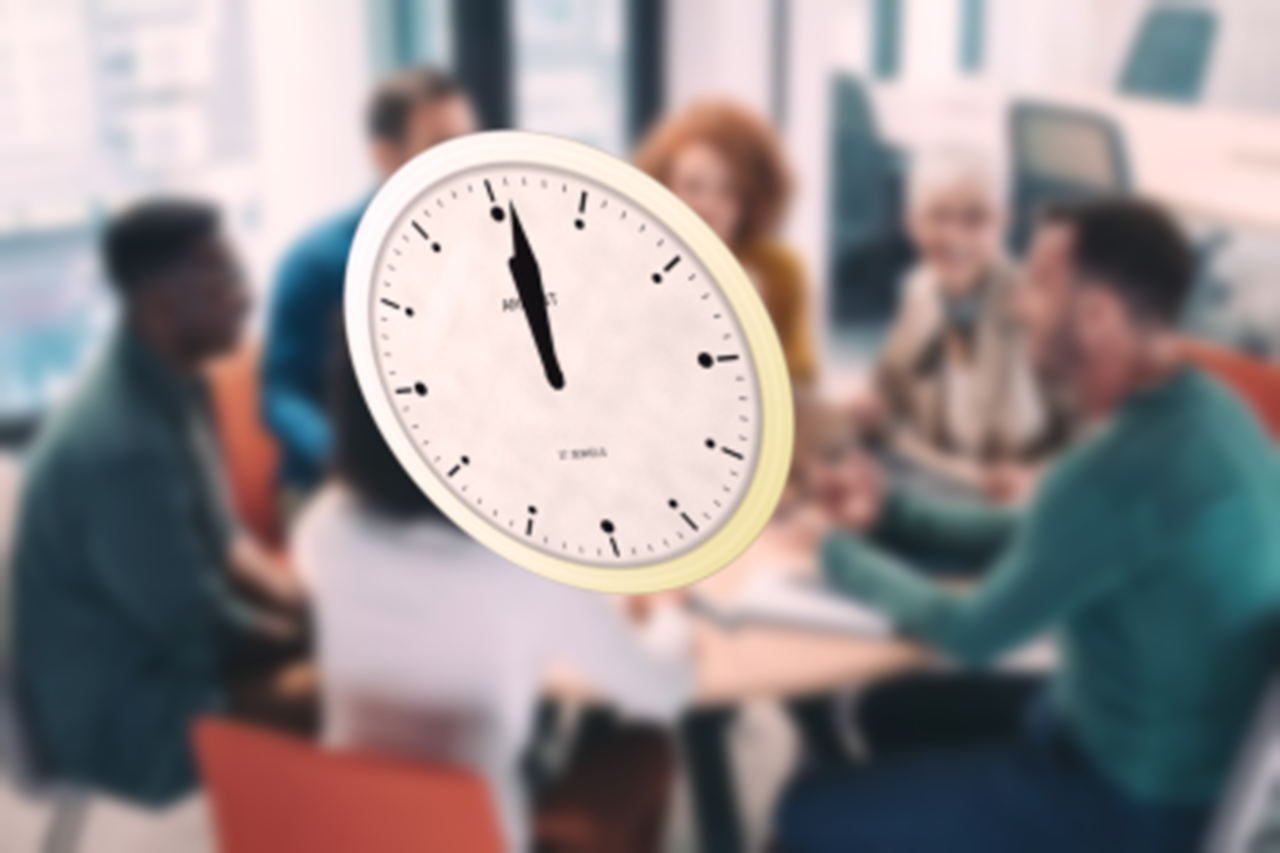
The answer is 12h01
